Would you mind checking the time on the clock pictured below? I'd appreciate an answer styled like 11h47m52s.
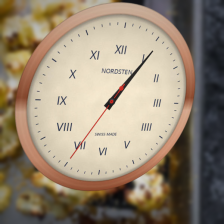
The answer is 1h05m35s
